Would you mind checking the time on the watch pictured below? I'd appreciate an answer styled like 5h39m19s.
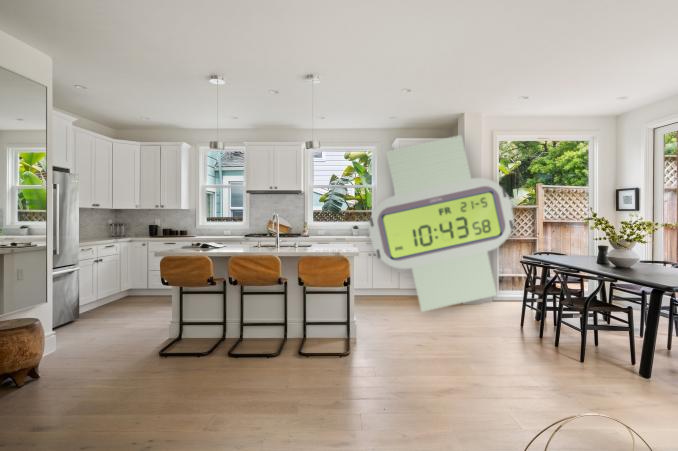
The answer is 10h43m58s
